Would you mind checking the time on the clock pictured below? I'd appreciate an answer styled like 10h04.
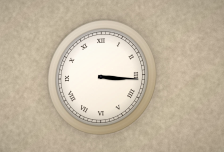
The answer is 3h16
